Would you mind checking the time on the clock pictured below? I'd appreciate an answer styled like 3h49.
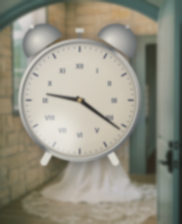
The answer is 9h21
